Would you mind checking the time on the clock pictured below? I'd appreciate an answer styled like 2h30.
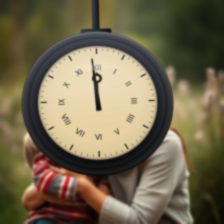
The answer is 11h59
